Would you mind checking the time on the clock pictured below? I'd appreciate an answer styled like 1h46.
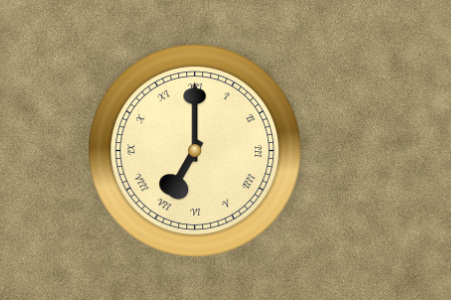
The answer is 7h00
